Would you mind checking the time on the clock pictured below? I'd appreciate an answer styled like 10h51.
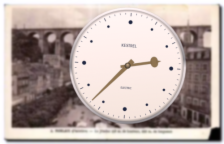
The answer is 2h37
